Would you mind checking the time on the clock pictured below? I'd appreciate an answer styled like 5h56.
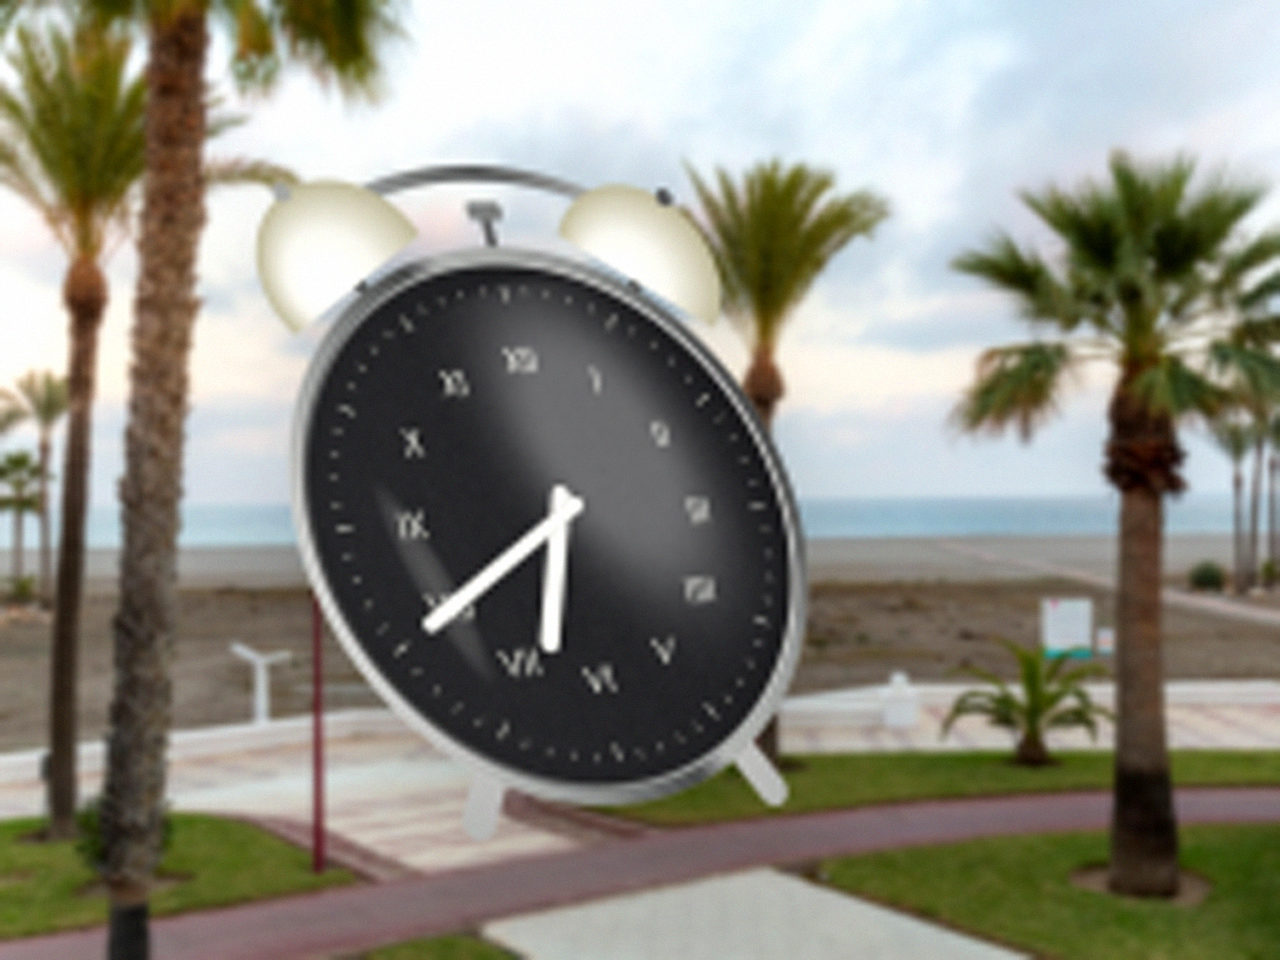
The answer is 6h40
